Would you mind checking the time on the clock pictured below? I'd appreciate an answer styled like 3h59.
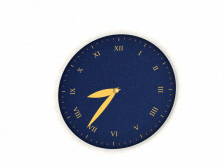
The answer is 8h36
